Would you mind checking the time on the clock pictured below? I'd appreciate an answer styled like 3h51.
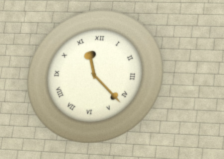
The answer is 11h22
